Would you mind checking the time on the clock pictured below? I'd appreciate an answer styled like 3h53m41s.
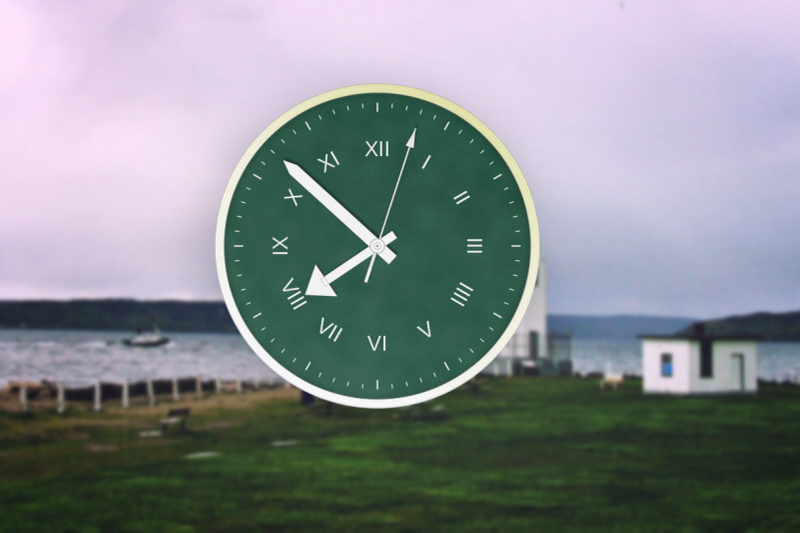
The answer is 7h52m03s
